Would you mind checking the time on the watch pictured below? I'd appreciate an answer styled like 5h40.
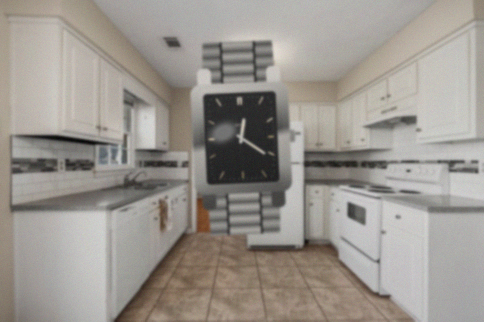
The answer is 12h21
